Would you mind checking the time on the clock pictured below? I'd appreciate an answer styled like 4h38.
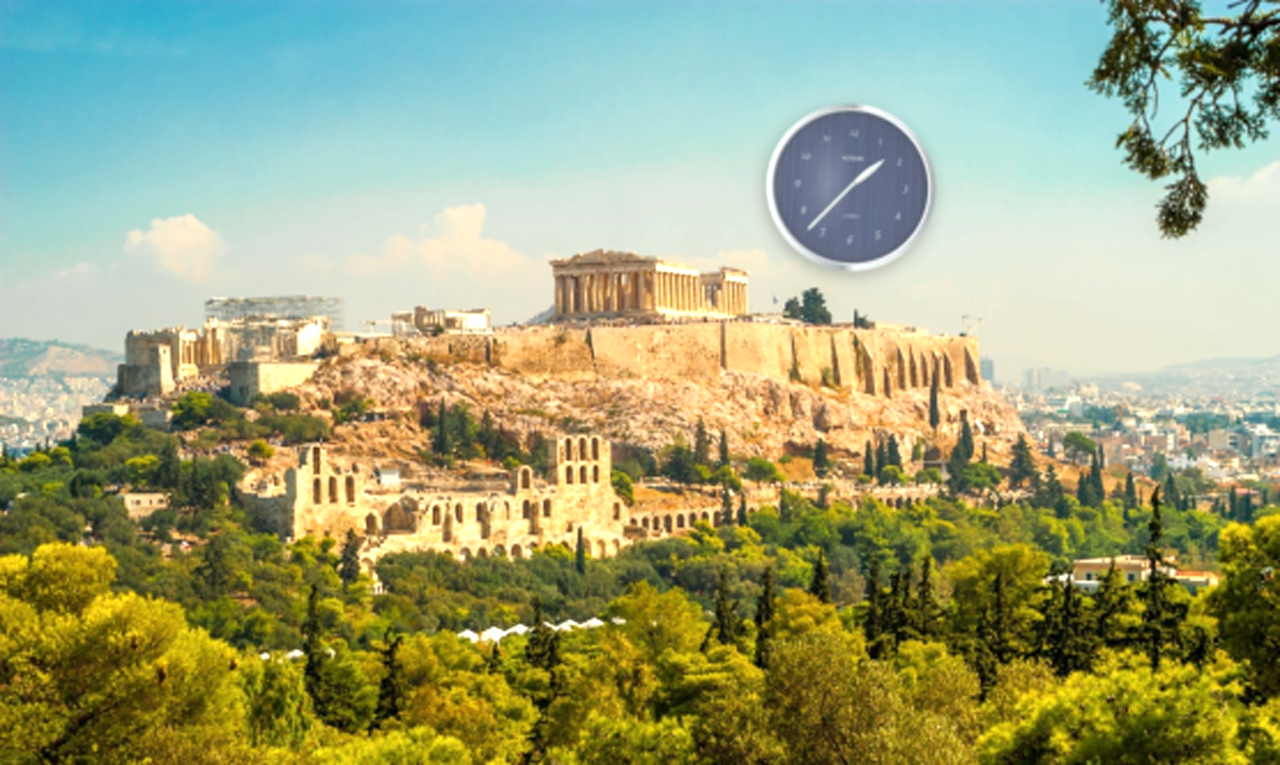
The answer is 1h37
